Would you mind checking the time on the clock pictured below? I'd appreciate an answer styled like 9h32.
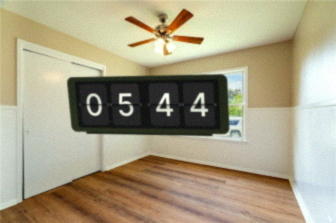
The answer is 5h44
